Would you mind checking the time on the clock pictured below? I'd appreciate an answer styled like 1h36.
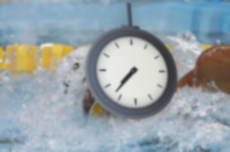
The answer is 7h37
